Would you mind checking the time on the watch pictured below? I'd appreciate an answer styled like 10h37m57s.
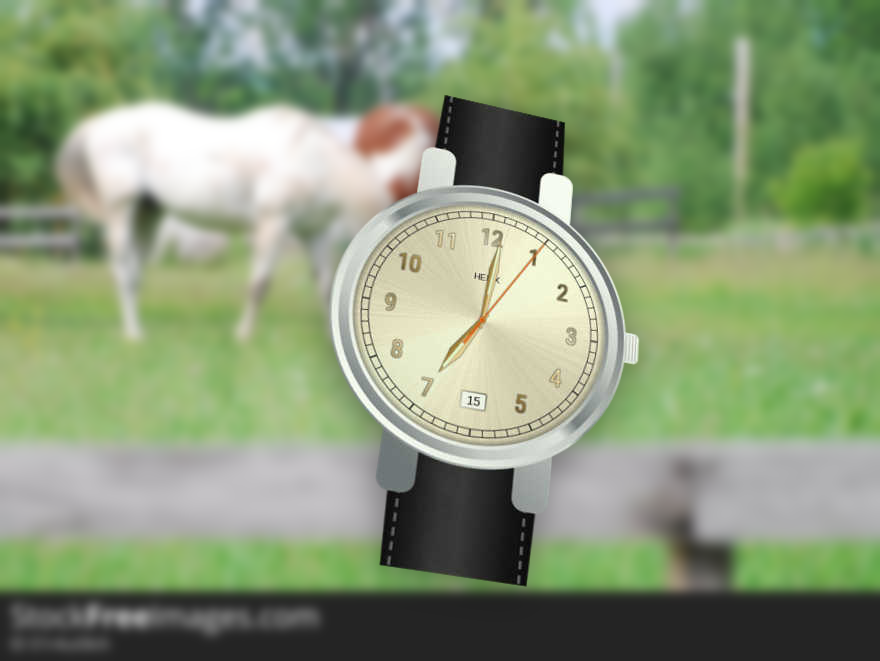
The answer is 7h01m05s
